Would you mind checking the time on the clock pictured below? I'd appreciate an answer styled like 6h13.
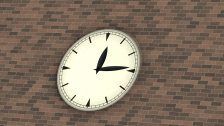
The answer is 12h14
